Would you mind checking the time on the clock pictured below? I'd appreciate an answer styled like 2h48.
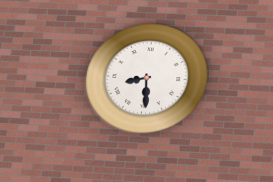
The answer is 8h29
